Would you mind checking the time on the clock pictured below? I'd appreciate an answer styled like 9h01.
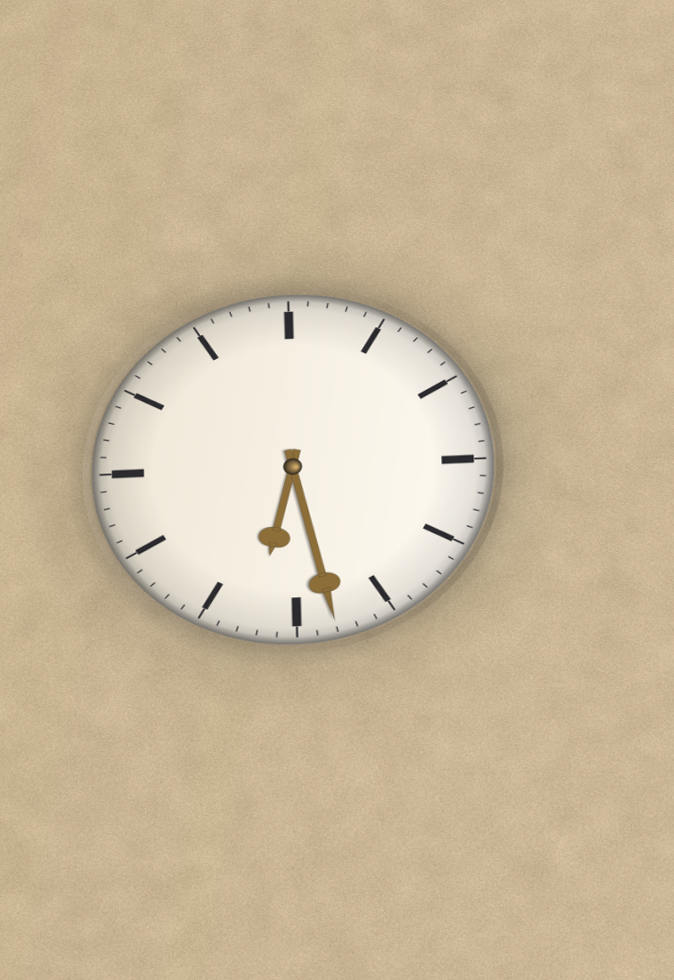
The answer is 6h28
